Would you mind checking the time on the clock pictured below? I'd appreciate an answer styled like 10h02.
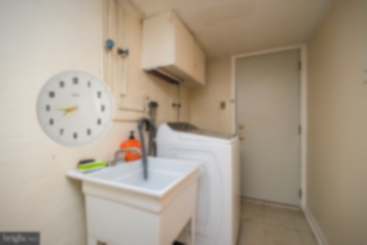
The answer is 7h45
